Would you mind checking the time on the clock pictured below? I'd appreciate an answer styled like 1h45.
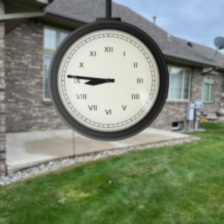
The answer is 8h46
